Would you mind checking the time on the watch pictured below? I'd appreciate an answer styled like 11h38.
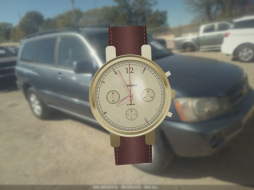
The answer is 7h56
